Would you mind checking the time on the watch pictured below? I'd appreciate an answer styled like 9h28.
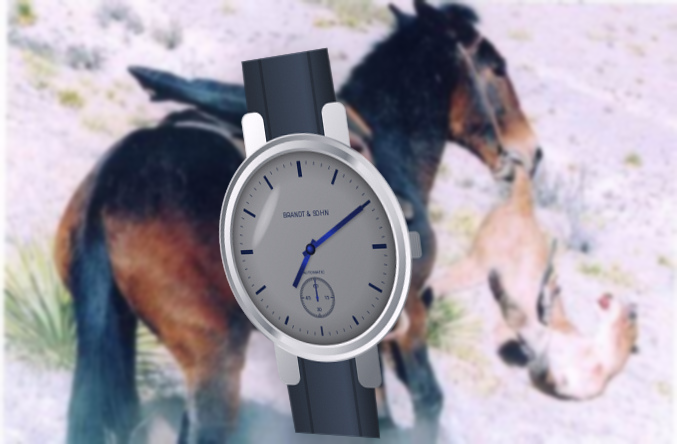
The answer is 7h10
